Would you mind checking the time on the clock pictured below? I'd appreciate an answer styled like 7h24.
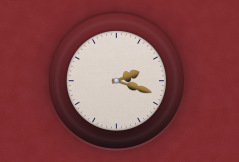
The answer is 2h18
